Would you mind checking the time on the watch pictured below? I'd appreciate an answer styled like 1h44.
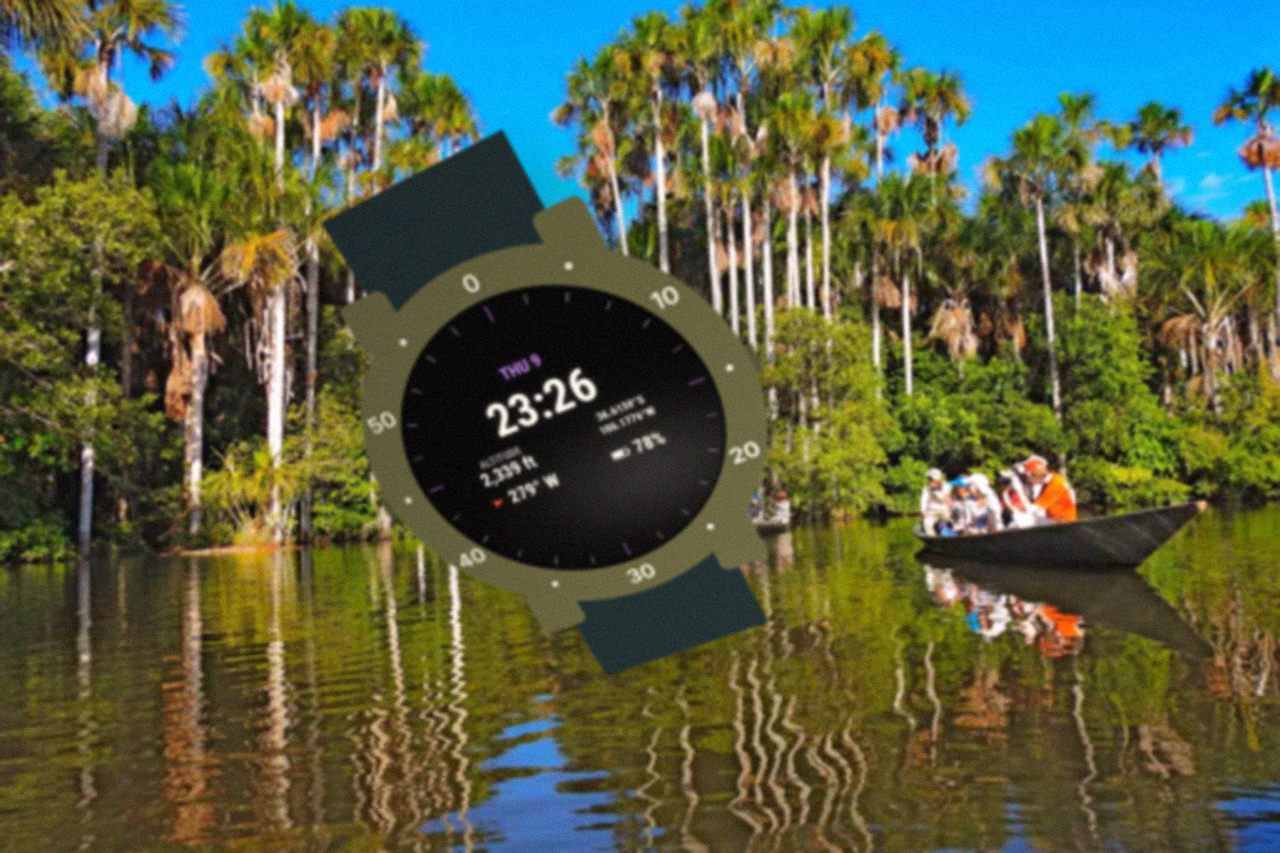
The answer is 23h26
